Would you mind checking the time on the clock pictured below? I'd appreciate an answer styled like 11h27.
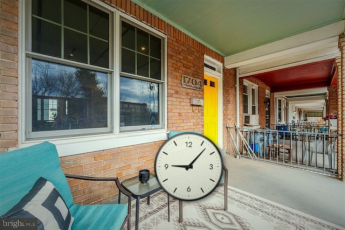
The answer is 9h07
